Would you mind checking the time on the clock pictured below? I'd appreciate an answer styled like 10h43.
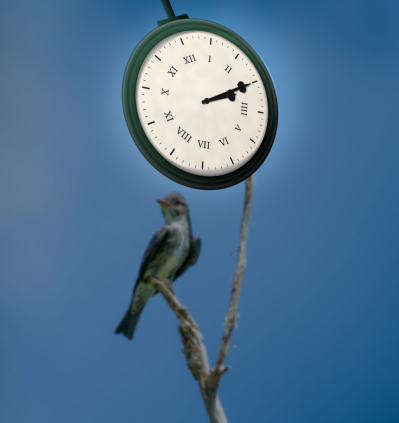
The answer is 3h15
